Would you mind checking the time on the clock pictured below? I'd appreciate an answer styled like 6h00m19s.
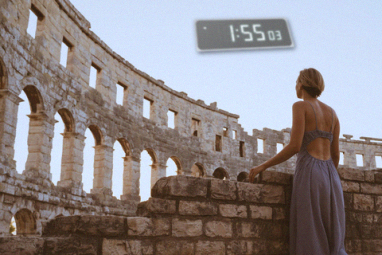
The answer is 1h55m03s
